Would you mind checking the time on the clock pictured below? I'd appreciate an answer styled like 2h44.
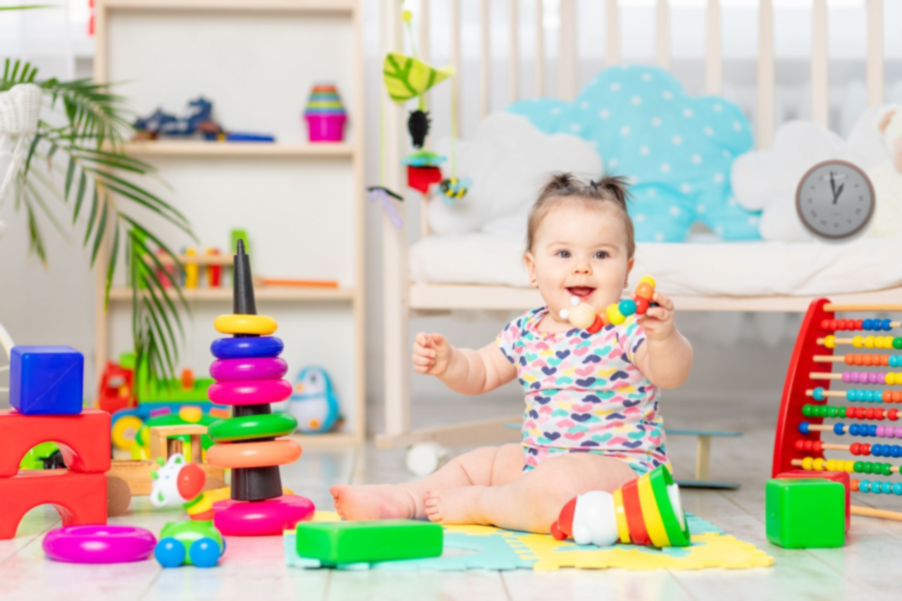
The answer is 12h59
